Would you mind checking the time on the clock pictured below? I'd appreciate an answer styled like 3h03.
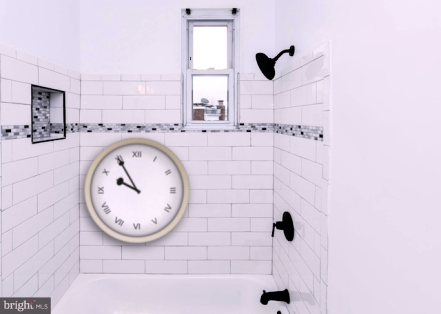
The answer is 9h55
